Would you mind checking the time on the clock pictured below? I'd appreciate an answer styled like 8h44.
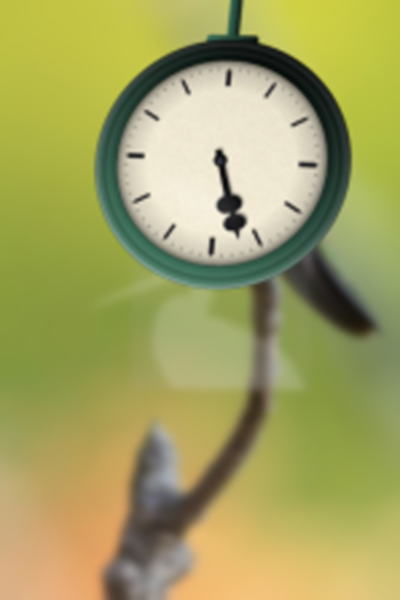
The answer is 5h27
